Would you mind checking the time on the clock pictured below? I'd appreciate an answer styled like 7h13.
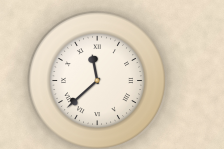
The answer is 11h38
